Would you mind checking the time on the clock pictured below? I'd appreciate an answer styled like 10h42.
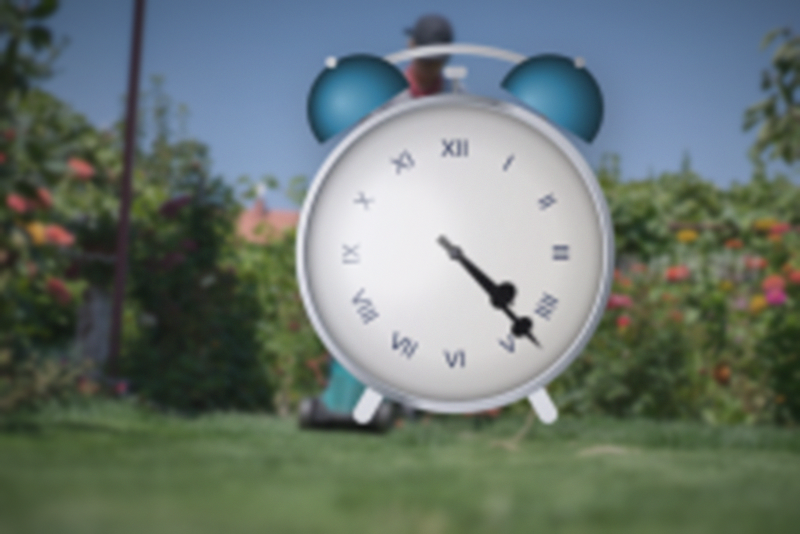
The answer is 4h23
